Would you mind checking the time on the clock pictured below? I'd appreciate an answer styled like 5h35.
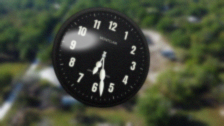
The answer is 6h28
